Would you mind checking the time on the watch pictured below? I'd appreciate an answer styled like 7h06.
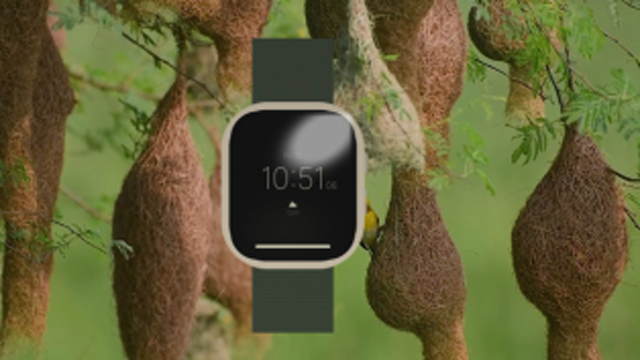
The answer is 10h51
